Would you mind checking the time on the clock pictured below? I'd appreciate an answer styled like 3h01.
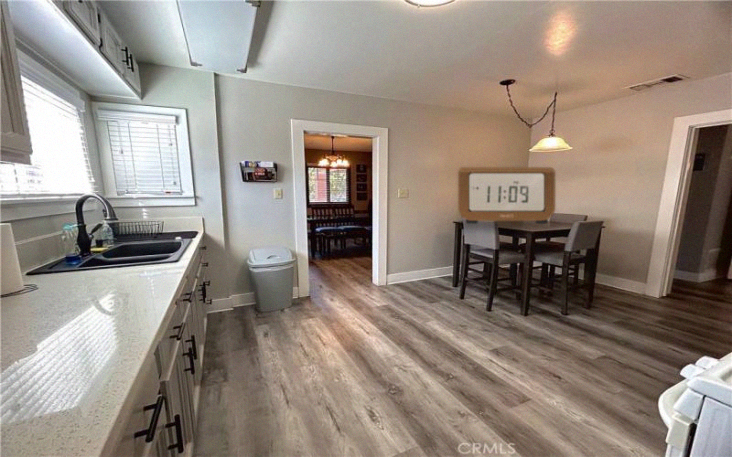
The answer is 11h09
